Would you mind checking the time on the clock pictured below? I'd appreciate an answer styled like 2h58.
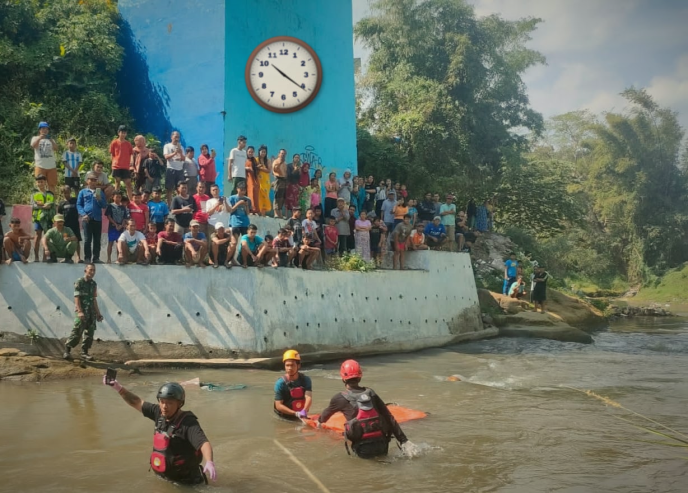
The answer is 10h21
